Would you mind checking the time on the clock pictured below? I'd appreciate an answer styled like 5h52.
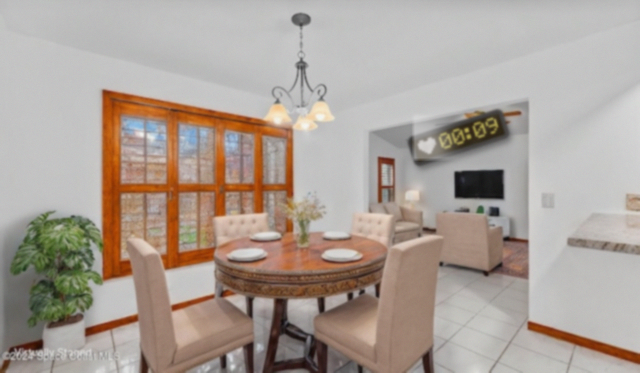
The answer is 0h09
